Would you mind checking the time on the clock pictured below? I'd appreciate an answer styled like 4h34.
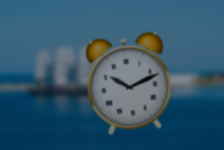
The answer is 10h12
